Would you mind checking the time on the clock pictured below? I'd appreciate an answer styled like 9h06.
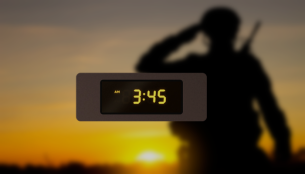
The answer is 3h45
